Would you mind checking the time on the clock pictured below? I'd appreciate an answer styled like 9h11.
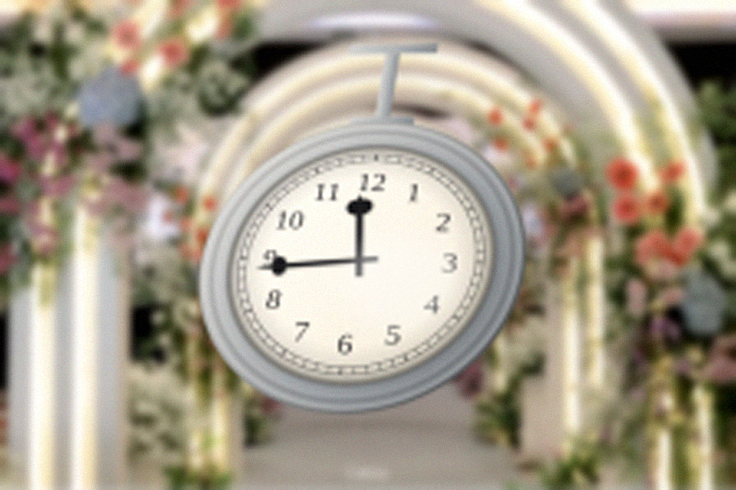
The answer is 11h44
